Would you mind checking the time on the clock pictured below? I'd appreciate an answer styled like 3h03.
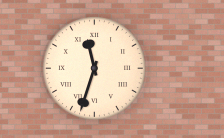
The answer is 11h33
